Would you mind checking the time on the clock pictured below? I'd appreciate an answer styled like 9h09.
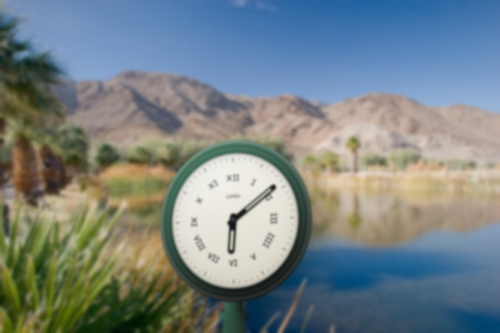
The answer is 6h09
